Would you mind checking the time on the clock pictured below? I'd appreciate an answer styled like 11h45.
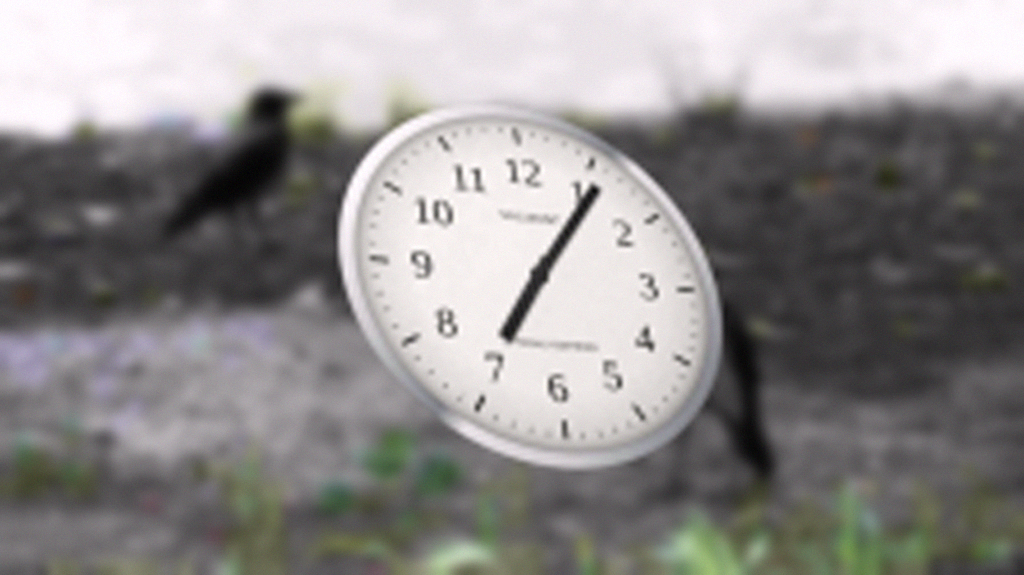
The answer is 7h06
